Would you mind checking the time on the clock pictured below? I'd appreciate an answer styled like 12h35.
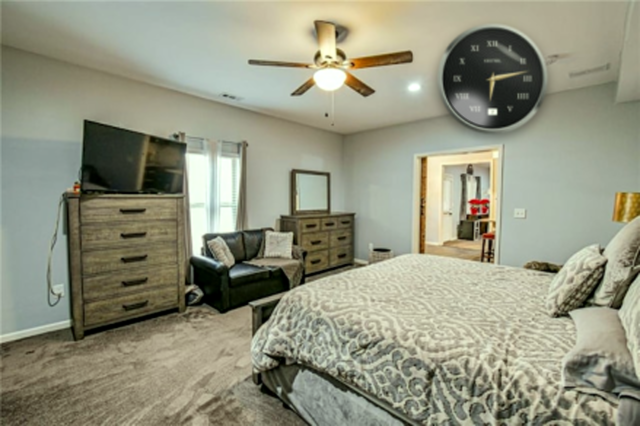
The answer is 6h13
